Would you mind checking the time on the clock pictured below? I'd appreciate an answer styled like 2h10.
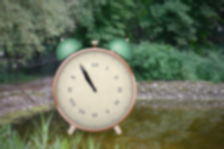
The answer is 10h55
